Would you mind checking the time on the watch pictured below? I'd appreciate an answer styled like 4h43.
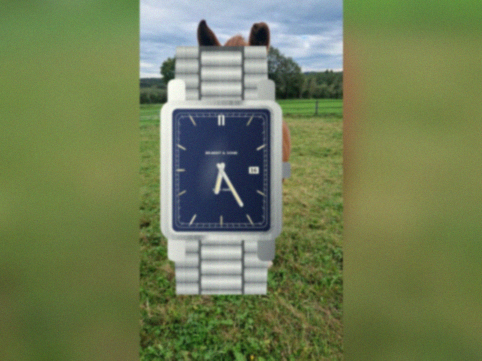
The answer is 6h25
